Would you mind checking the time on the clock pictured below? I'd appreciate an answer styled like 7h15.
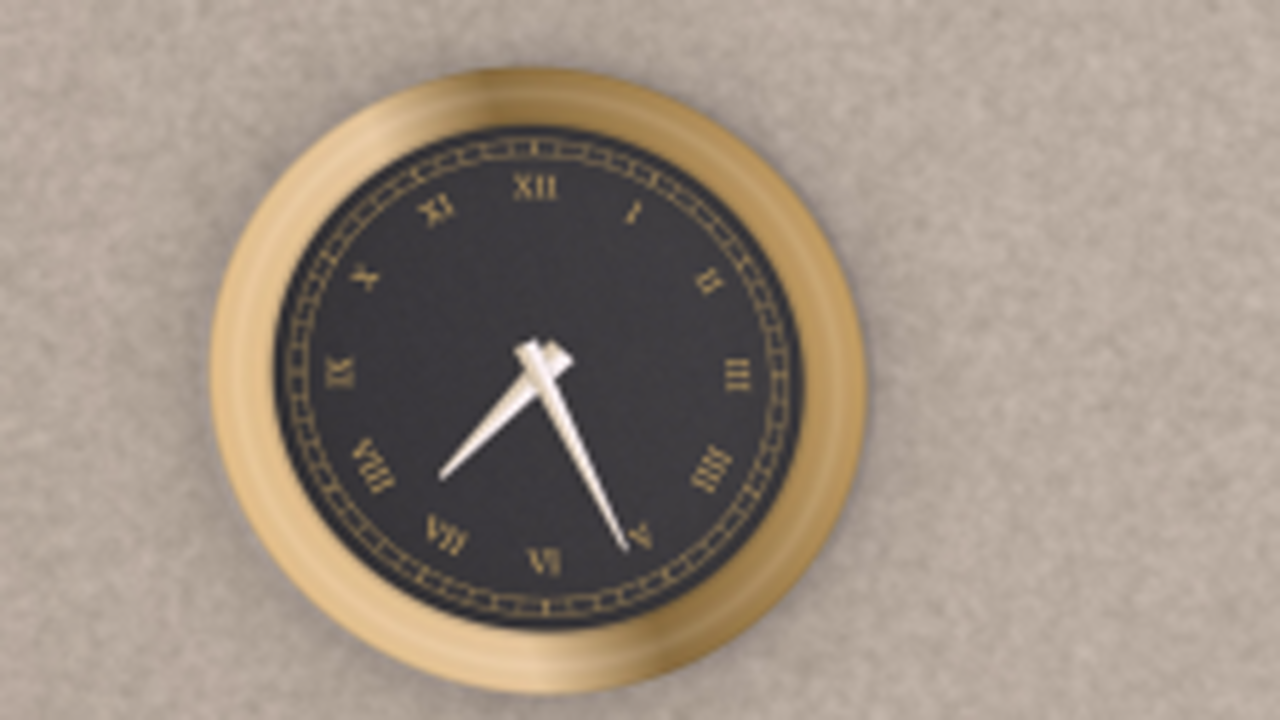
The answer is 7h26
